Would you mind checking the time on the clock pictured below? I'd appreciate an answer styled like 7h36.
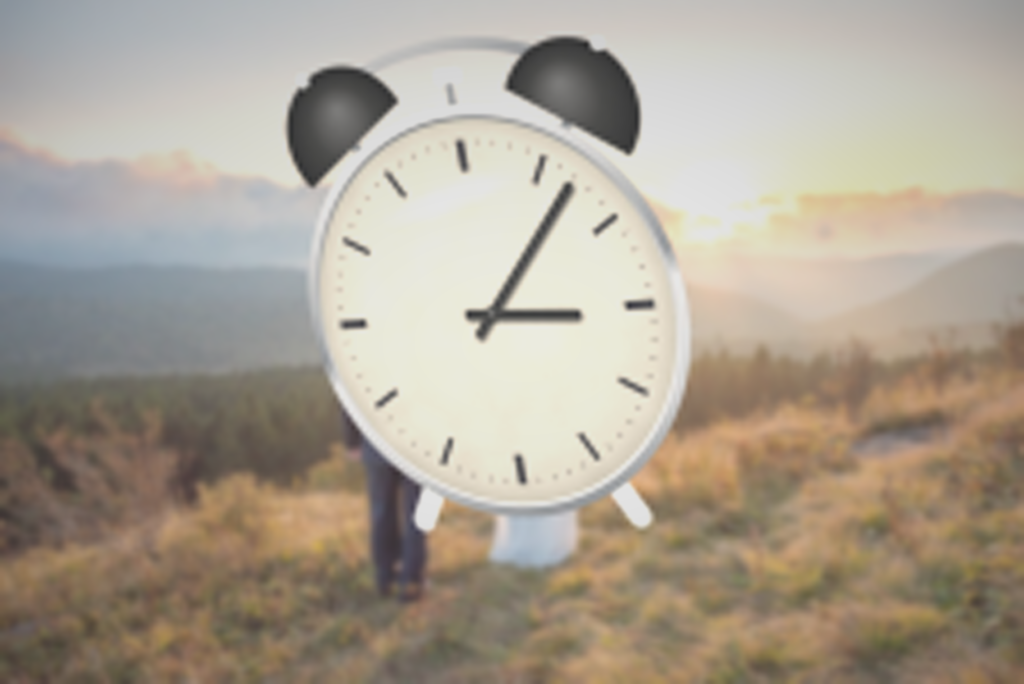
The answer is 3h07
